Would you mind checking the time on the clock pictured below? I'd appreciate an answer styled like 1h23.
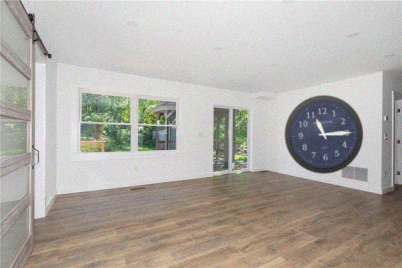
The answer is 11h15
